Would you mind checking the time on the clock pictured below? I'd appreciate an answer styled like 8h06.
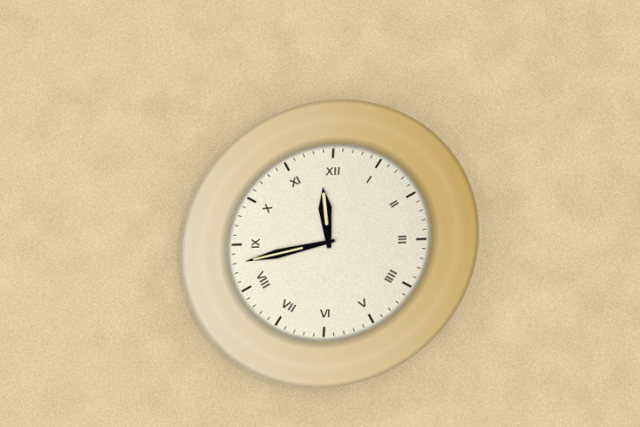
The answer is 11h43
